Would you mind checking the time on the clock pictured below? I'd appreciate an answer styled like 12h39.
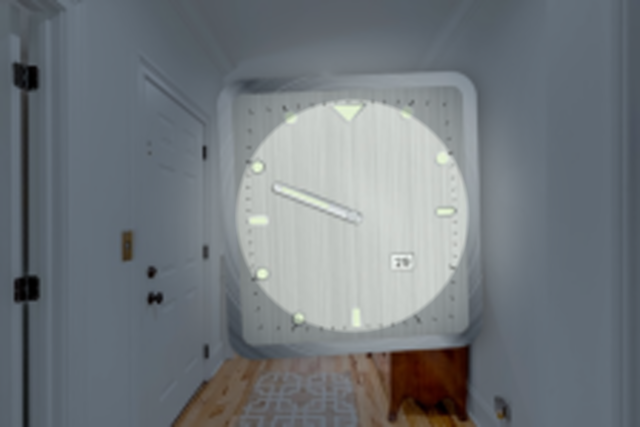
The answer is 9h49
